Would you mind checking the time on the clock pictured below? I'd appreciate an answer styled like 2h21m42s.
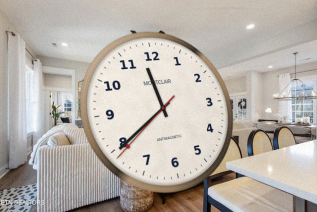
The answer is 11h39m39s
